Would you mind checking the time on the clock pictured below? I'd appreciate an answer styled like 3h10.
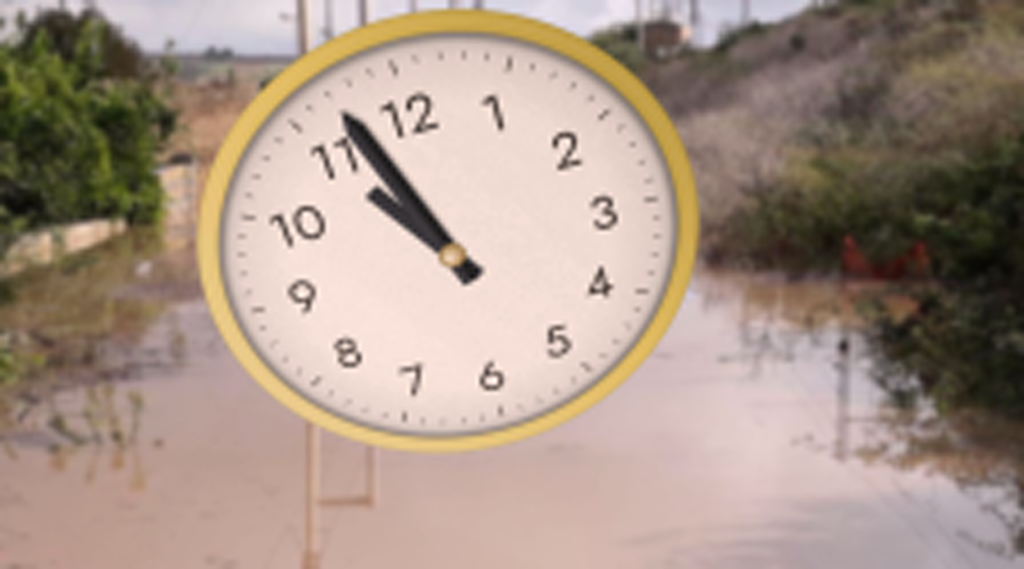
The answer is 10h57
